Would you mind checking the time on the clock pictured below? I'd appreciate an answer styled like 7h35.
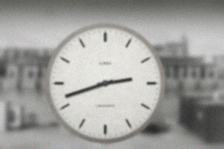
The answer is 2h42
